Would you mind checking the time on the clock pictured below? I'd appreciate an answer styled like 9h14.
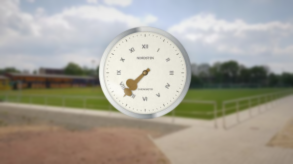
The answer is 7h37
